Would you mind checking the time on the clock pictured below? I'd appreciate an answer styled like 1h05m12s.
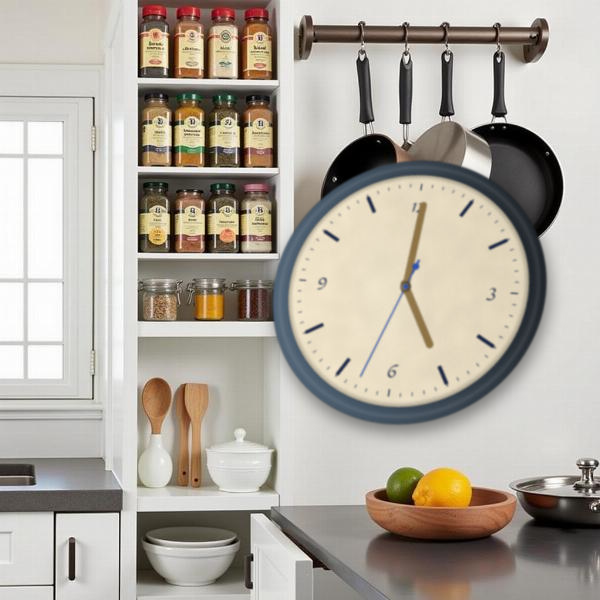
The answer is 5h00m33s
